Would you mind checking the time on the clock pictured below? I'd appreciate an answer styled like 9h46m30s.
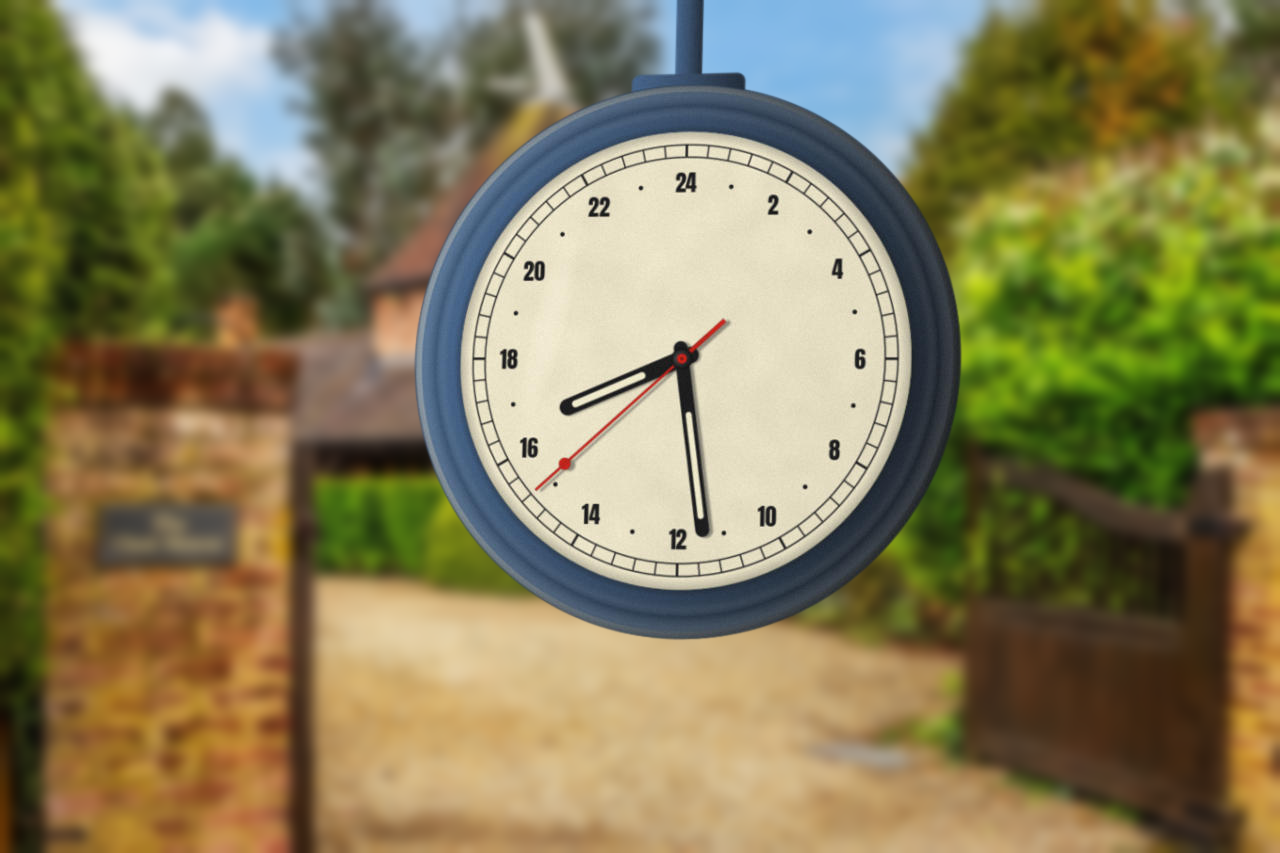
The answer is 16h28m38s
